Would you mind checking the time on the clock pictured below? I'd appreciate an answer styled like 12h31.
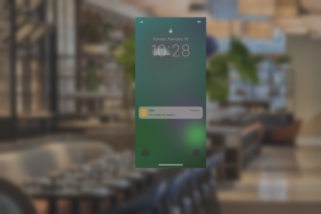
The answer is 10h28
